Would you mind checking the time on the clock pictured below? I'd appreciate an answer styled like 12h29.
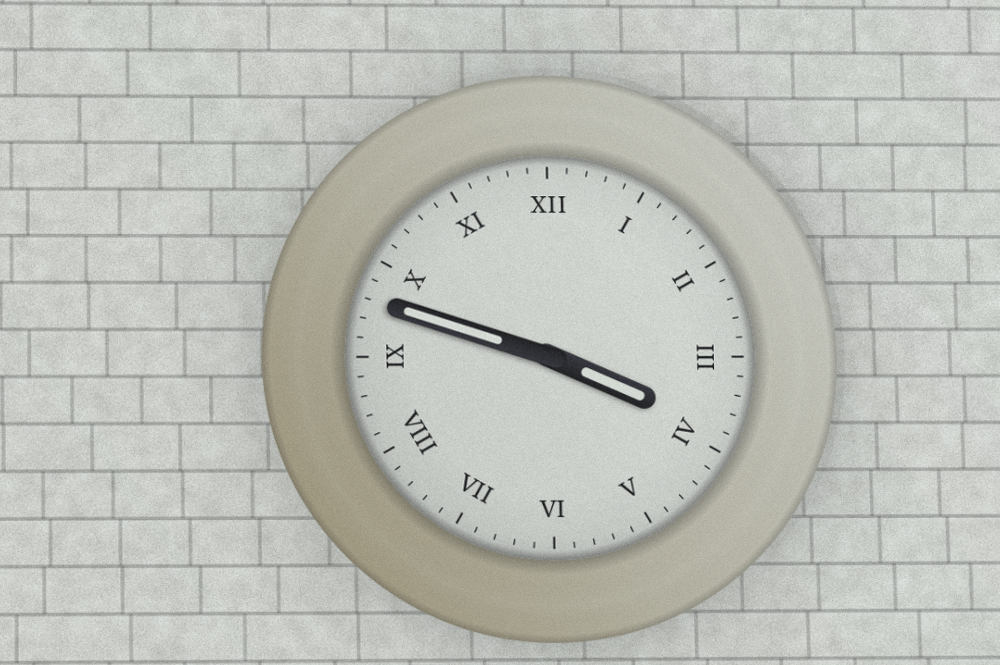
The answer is 3h48
